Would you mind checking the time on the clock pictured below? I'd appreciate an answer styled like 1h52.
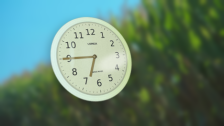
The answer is 6h45
